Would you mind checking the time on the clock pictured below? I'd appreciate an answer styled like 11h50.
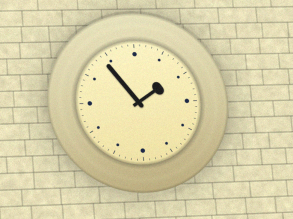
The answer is 1h54
